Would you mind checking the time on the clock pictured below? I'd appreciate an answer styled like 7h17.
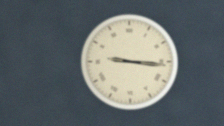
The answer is 9h16
